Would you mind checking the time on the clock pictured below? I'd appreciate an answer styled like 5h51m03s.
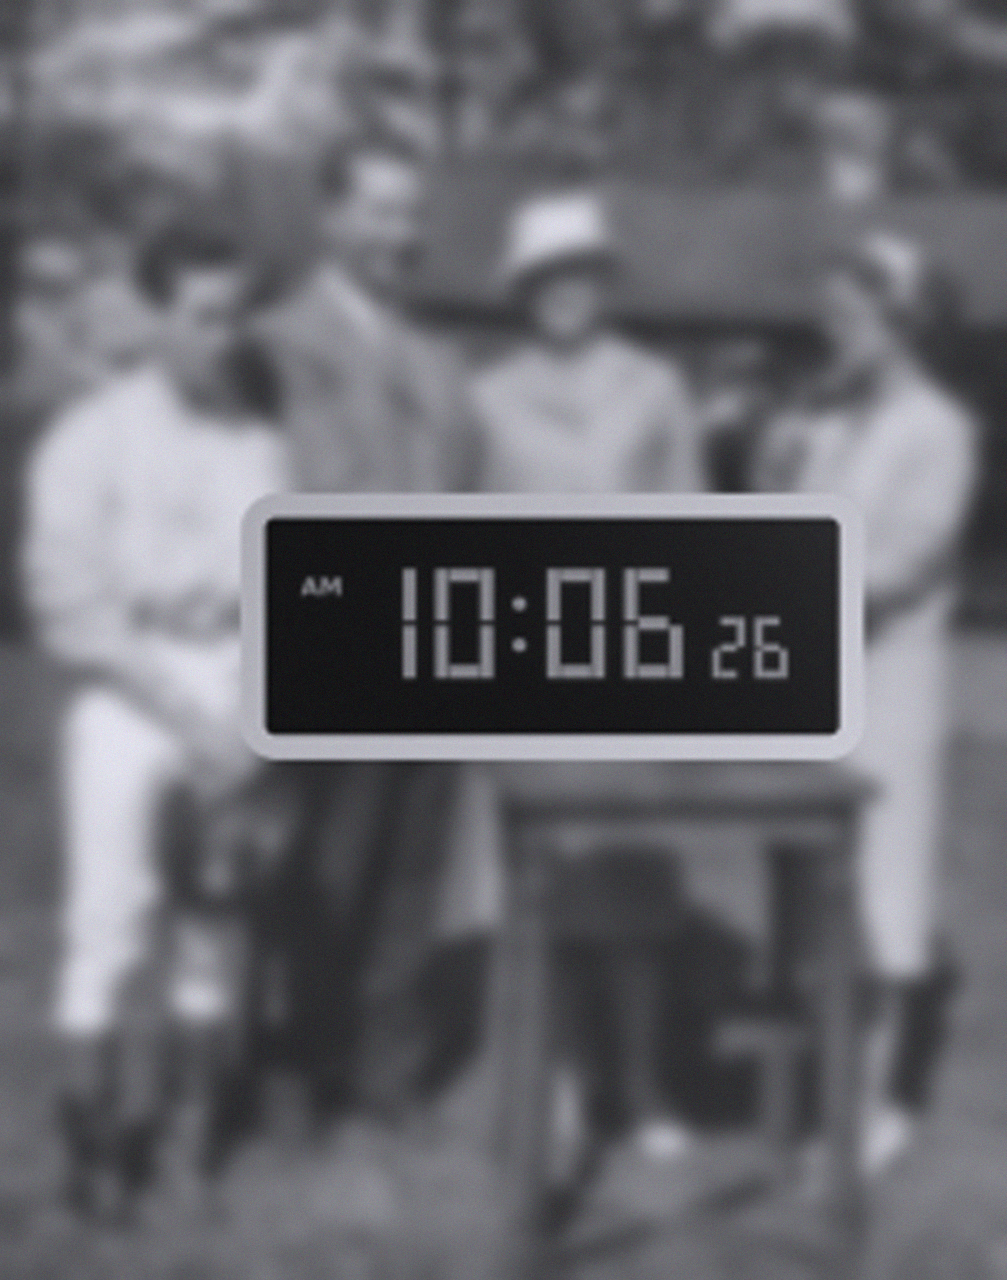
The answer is 10h06m26s
